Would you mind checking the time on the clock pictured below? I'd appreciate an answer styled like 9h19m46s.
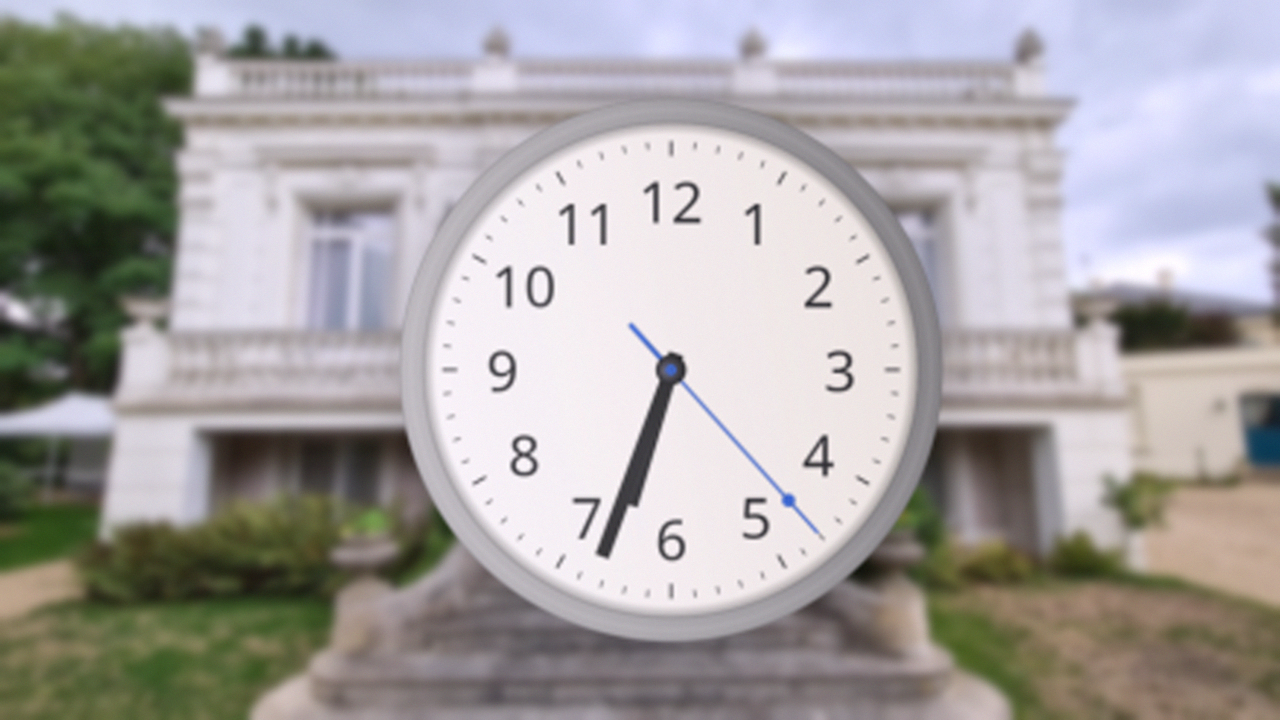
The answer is 6h33m23s
